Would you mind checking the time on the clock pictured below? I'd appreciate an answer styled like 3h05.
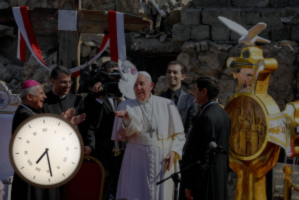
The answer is 7h29
